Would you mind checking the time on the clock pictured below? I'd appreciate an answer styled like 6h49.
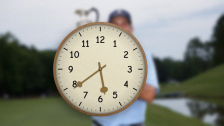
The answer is 5h39
